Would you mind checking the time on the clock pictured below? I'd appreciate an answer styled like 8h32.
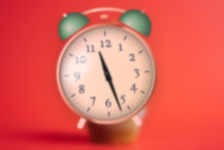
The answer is 11h27
